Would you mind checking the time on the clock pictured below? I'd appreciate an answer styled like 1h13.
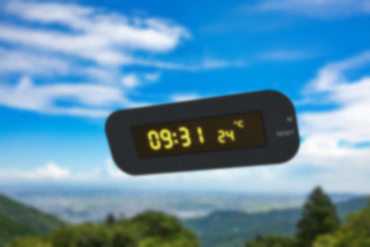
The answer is 9h31
